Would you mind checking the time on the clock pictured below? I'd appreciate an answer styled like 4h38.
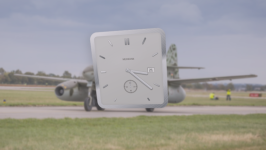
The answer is 3h22
